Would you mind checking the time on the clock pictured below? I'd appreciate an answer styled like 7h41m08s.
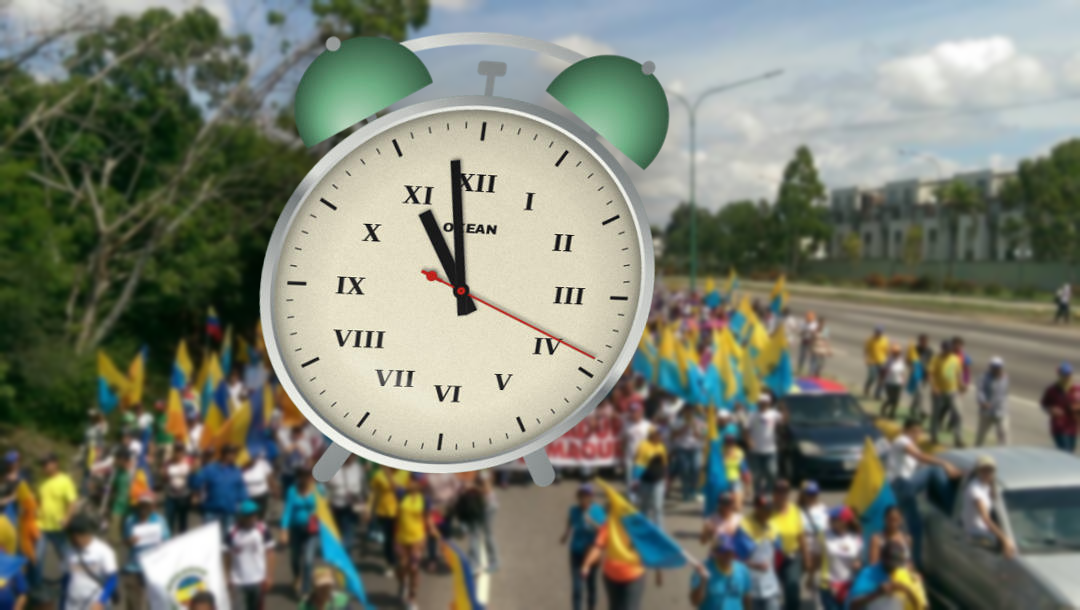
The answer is 10h58m19s
